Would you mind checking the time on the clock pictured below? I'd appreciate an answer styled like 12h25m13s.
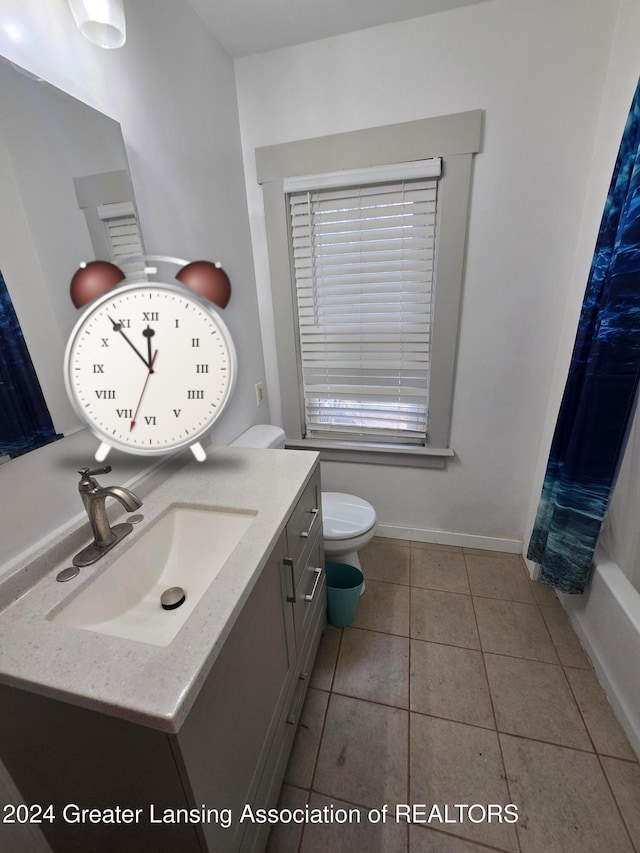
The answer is 11h53m33s
